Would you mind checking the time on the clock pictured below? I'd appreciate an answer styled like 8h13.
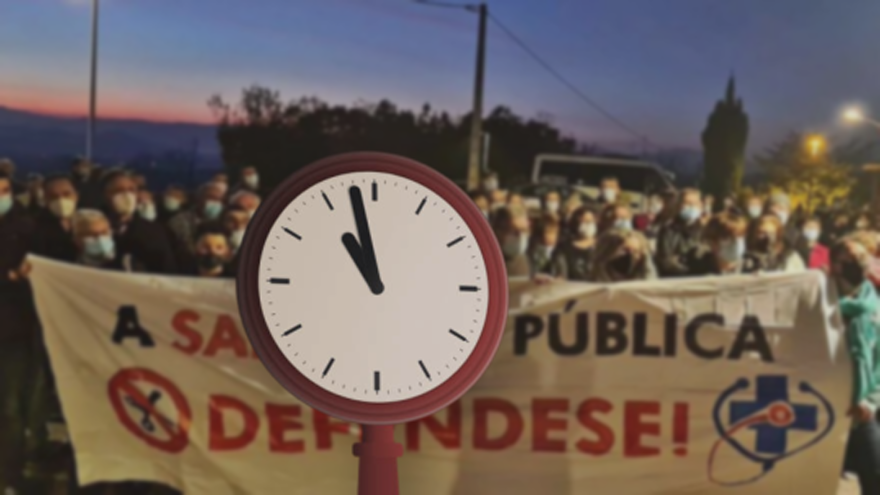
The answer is 10h58
